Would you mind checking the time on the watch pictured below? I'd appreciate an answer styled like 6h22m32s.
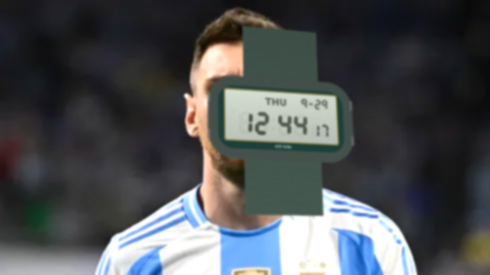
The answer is 12h44m17s
